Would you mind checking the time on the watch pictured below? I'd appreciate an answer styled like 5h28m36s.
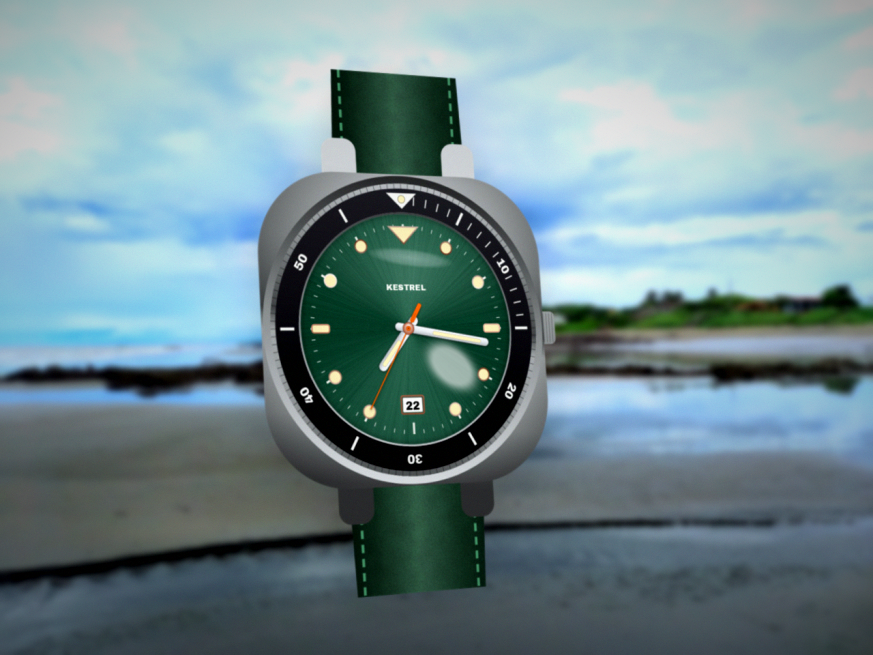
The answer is 7h16m35s
